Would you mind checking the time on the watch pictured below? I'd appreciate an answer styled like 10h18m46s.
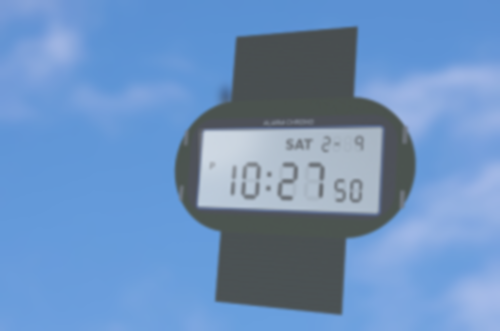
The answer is 10h27m50s
